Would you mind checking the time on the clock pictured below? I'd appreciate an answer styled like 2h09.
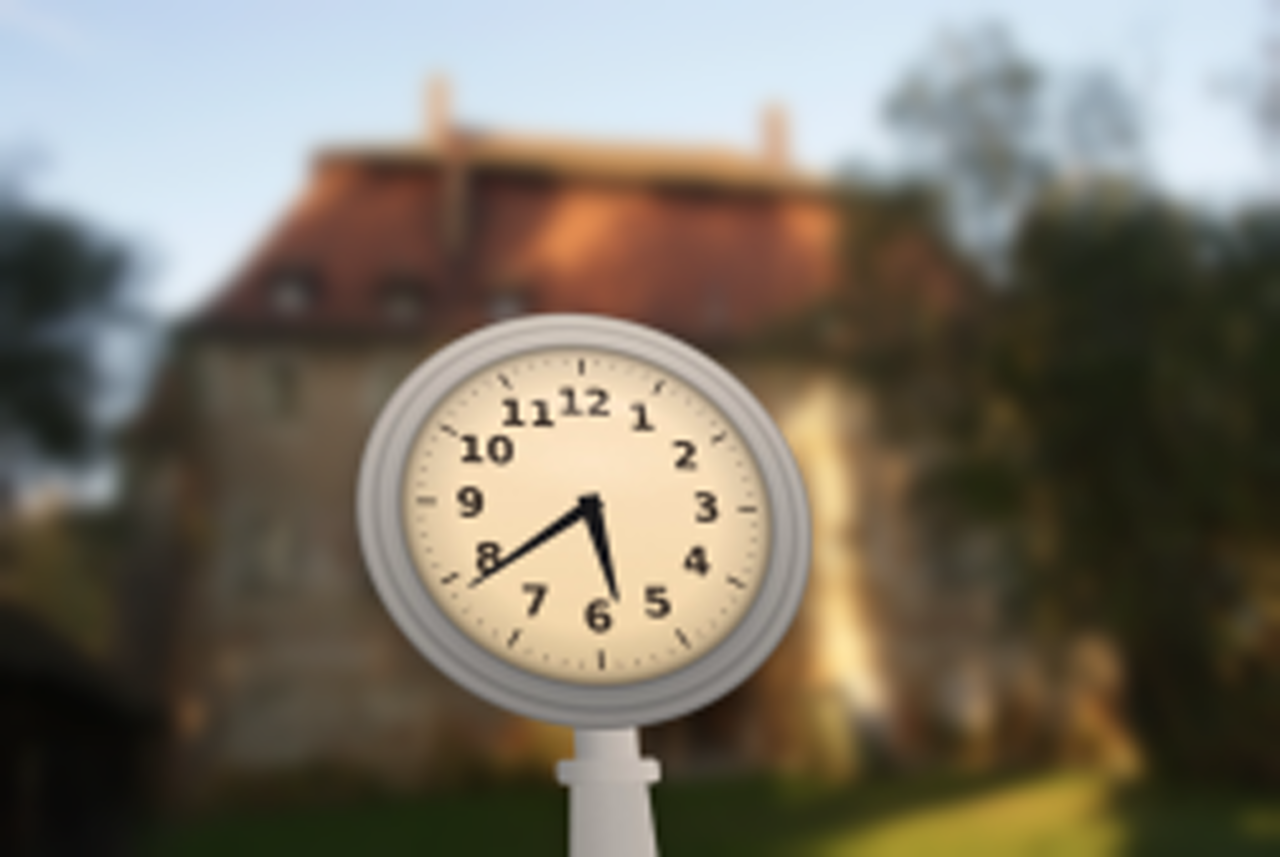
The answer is 5h39
